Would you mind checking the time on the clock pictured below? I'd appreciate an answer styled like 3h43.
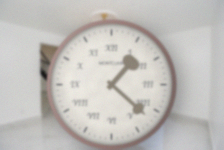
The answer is 1h22
